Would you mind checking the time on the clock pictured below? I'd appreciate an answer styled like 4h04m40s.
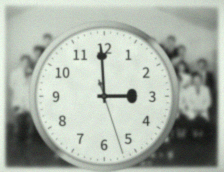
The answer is 2h59m27s
